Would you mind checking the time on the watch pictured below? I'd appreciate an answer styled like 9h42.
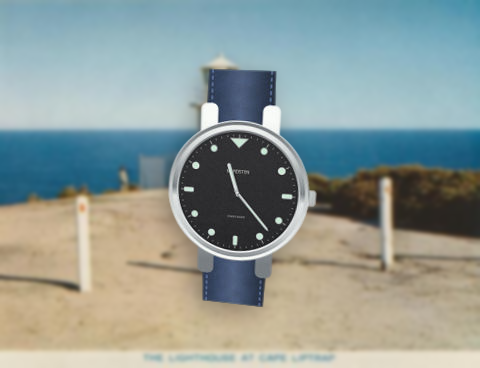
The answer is 11h23
